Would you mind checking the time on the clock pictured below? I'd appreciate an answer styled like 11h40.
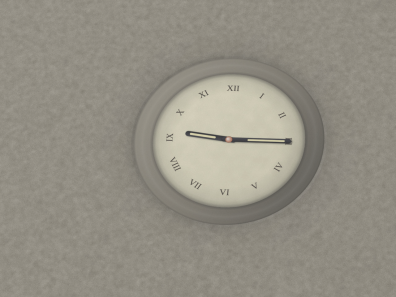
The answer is 9h15
